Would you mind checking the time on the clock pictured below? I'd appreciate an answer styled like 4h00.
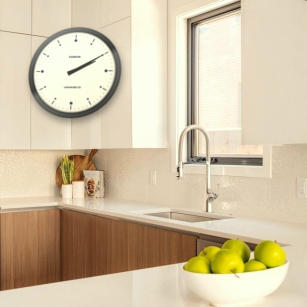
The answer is 2h10
